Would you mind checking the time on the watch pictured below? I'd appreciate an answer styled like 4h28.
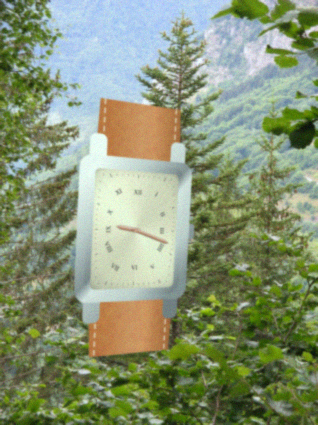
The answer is 9h18
